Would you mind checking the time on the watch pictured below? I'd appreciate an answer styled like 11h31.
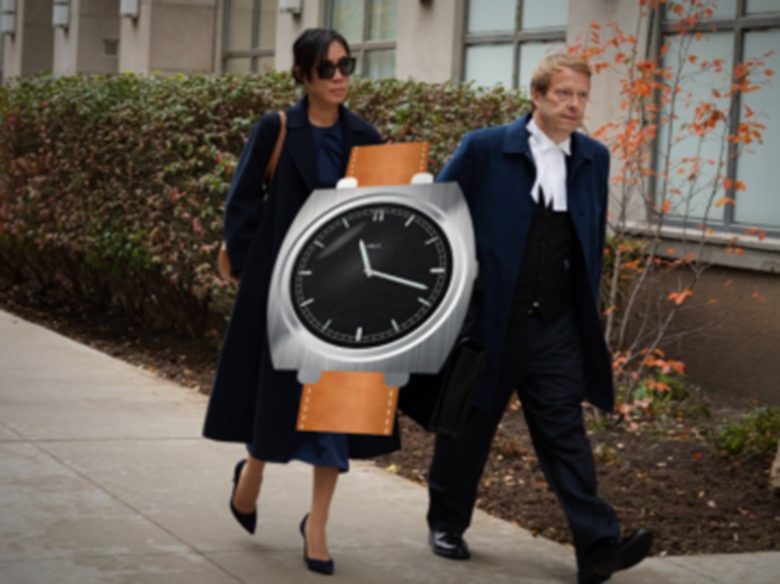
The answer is 11h18
